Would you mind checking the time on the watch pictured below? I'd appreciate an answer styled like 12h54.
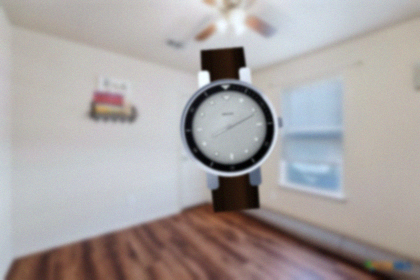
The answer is 8h11
